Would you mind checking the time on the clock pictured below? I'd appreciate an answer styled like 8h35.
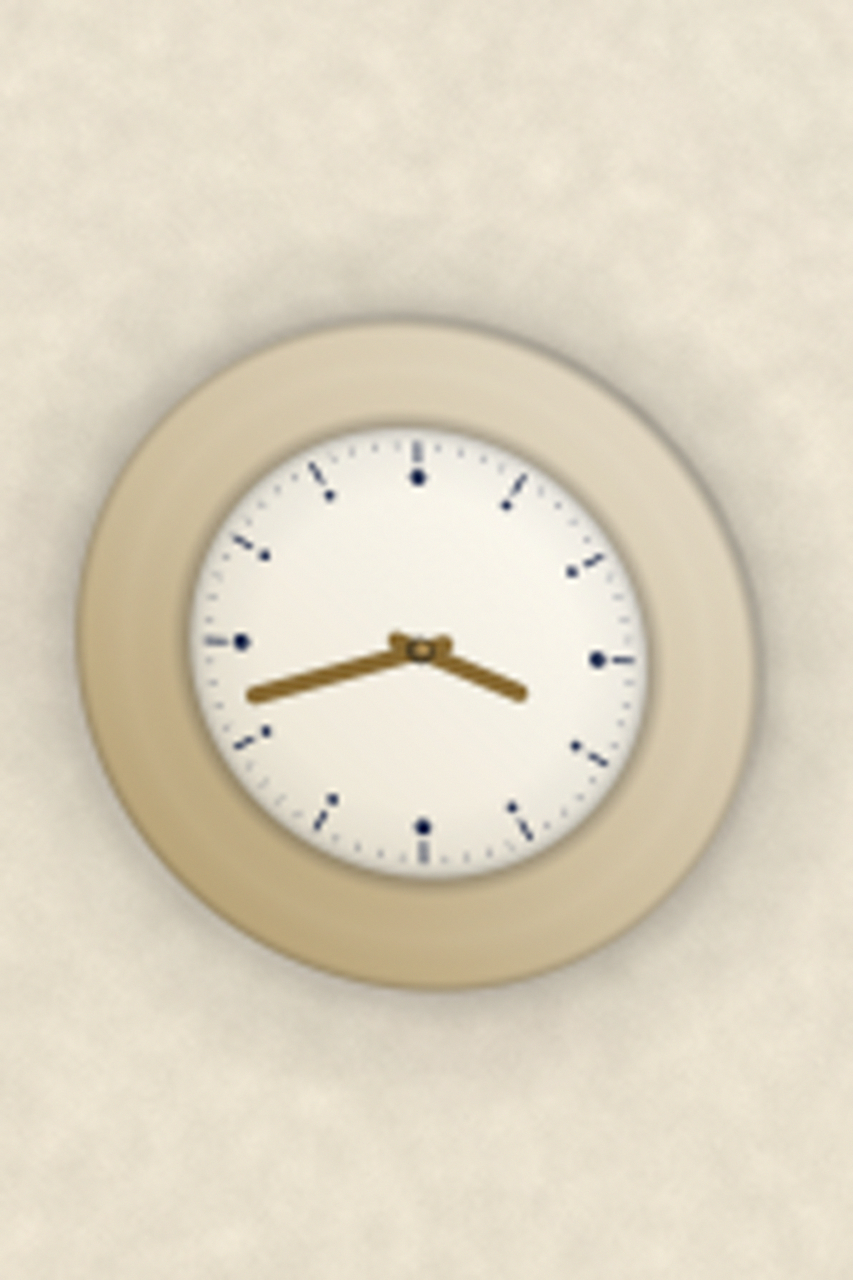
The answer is 3h42
